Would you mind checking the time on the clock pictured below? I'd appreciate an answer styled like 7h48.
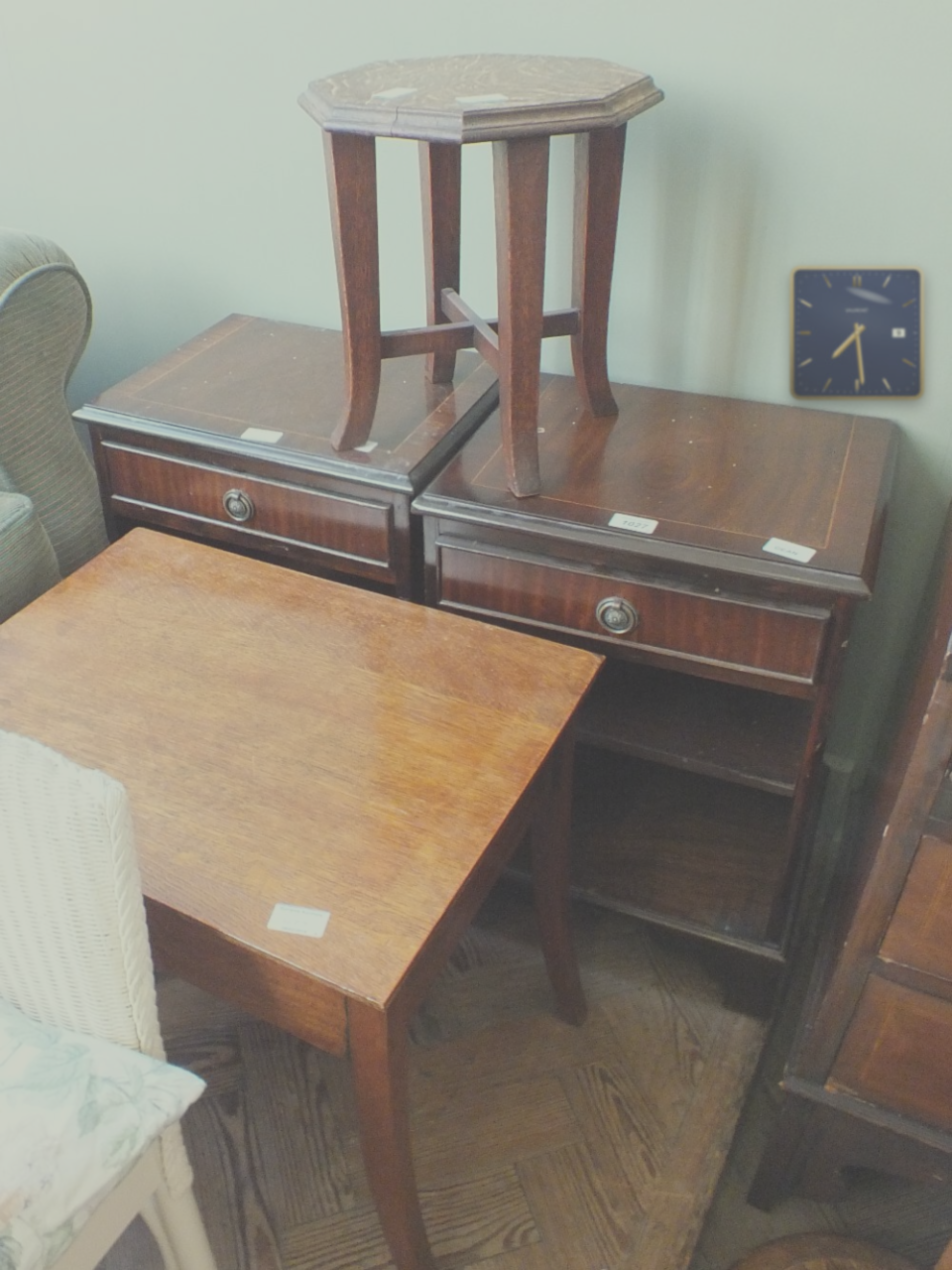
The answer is 7h29
